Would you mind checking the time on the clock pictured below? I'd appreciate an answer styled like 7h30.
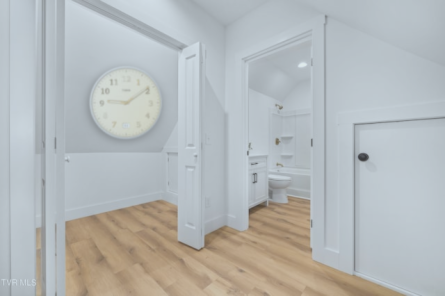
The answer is 9h09
